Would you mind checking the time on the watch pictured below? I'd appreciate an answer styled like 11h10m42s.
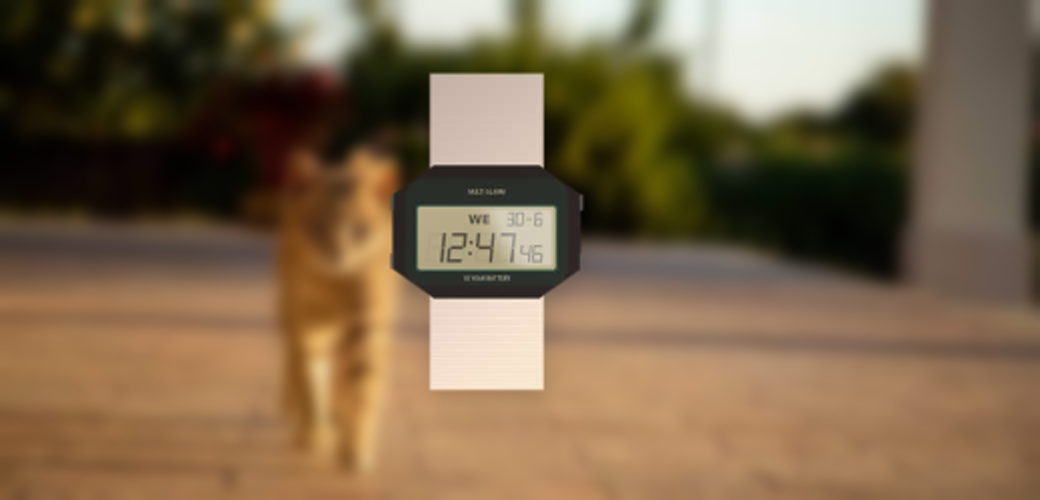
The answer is 12h47m46s
